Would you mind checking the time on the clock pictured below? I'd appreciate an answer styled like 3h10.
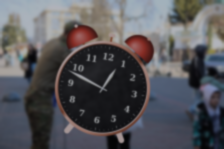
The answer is 12h48
